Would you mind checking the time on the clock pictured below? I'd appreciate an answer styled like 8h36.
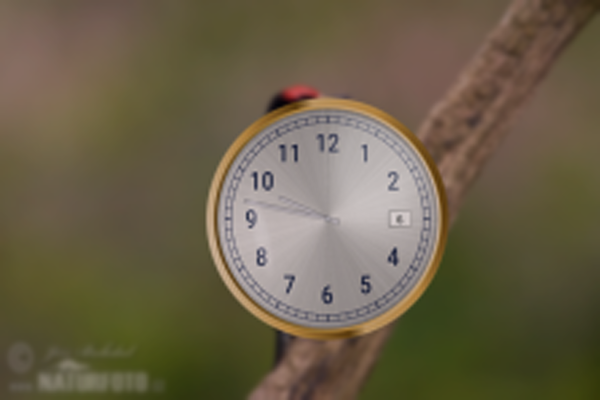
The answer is 9h47
